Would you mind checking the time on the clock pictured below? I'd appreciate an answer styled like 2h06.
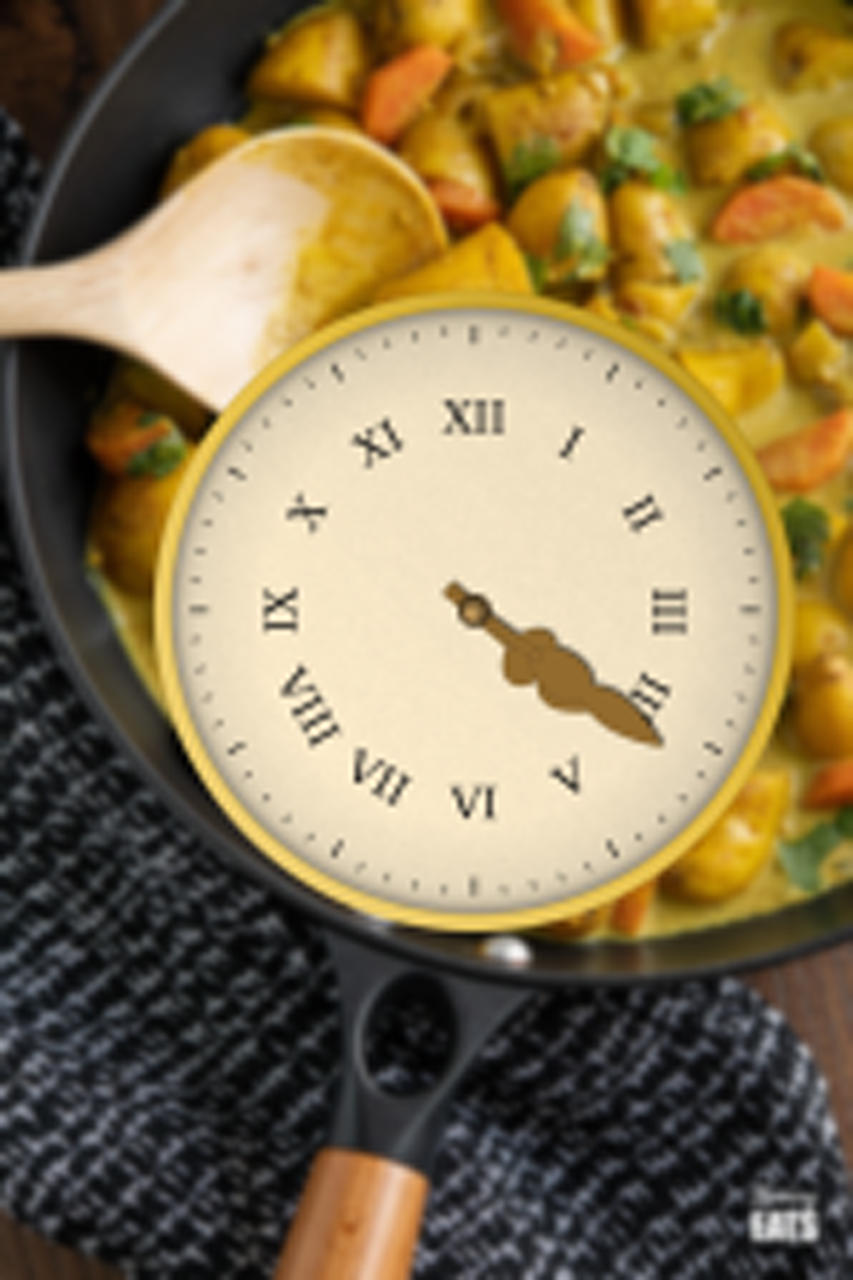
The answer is 4h21
